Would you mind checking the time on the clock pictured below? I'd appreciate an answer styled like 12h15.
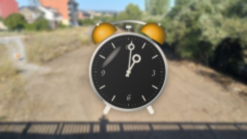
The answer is 1h01
